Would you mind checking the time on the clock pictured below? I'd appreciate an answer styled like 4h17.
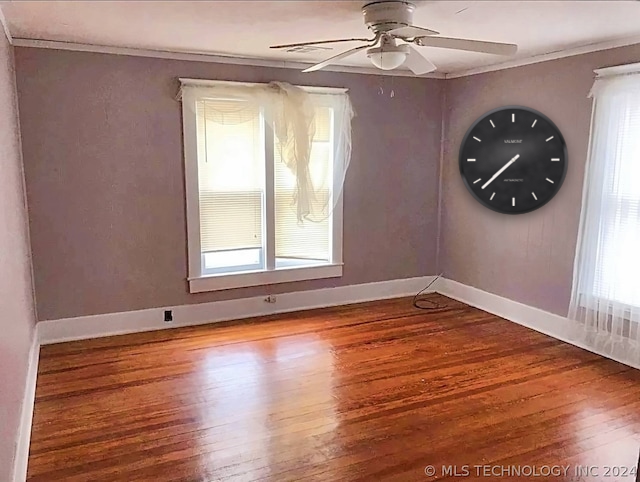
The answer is 7h38
